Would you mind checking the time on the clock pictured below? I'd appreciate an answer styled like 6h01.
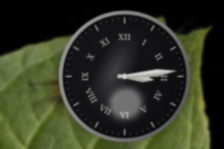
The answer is 3h14
